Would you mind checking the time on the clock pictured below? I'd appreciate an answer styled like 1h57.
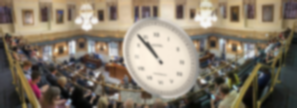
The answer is 10h53
